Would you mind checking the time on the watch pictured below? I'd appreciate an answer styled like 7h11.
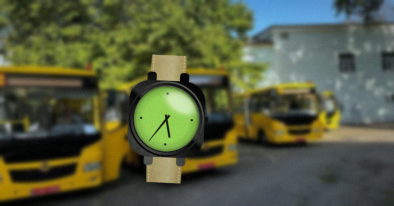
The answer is 5h36
